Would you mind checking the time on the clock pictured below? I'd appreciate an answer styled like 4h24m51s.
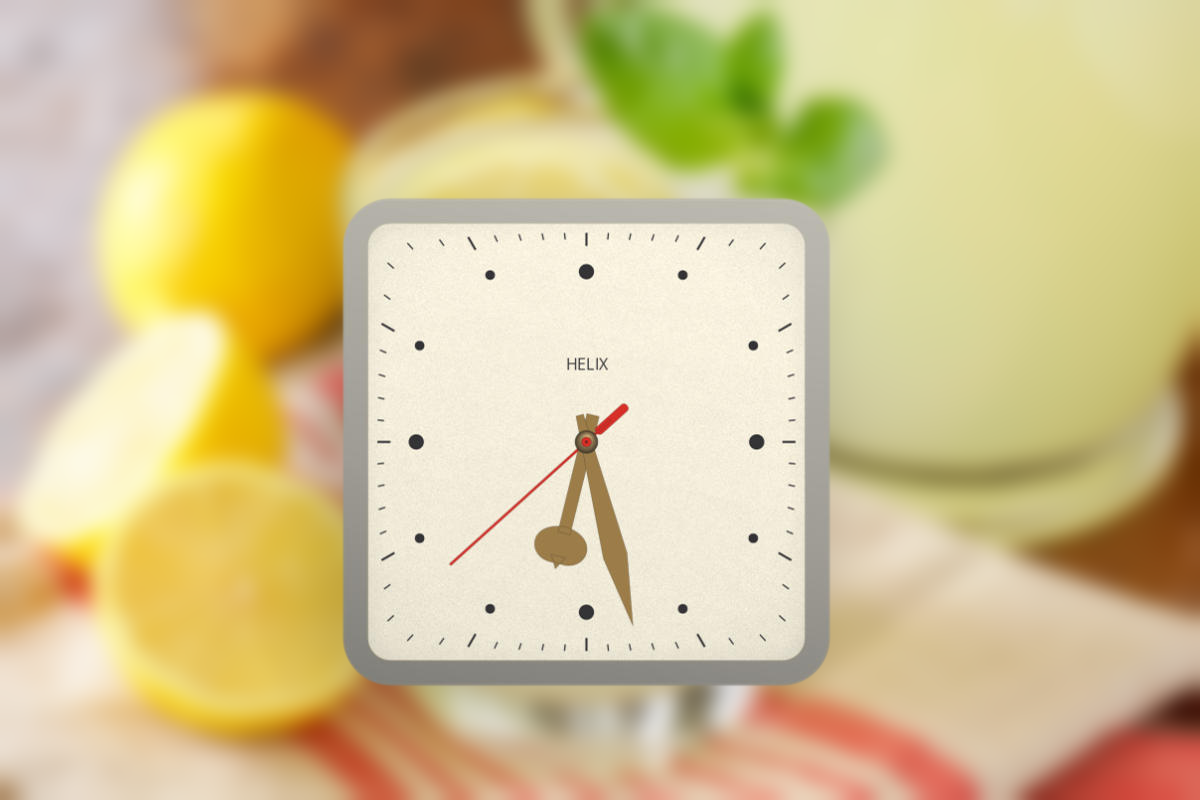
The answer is 6h27m38s
